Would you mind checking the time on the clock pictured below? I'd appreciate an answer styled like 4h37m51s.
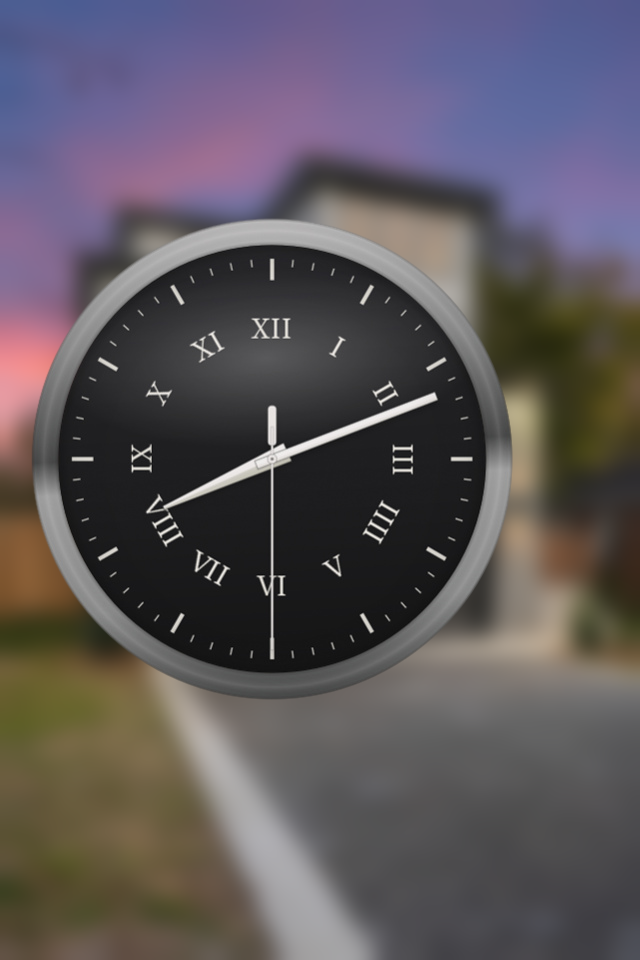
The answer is 8h11m30s
